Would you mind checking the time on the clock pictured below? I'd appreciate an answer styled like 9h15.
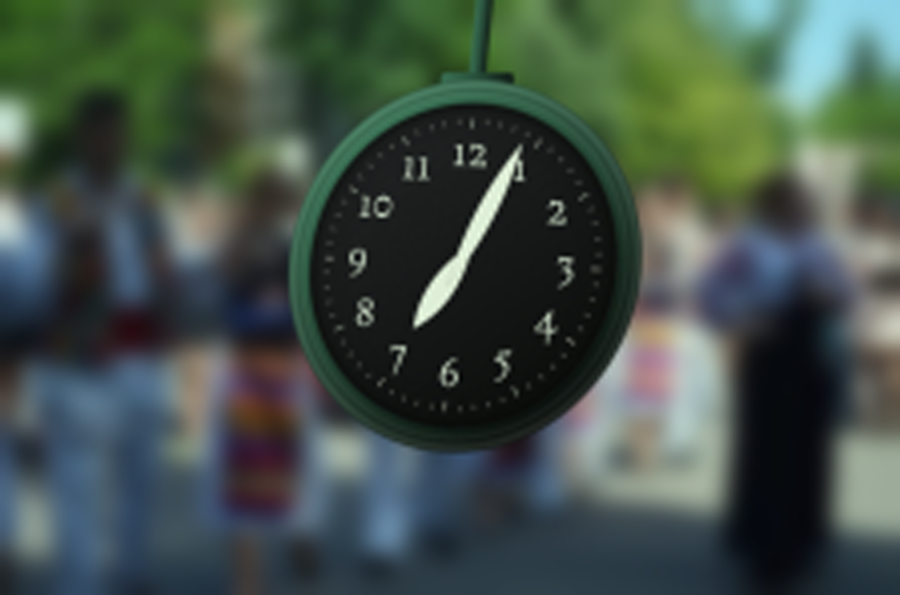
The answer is 7h04
